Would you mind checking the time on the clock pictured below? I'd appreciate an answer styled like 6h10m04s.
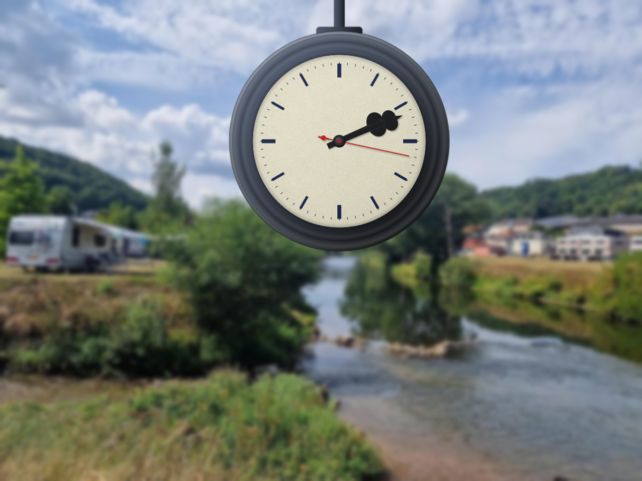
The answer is 2h11m17s
